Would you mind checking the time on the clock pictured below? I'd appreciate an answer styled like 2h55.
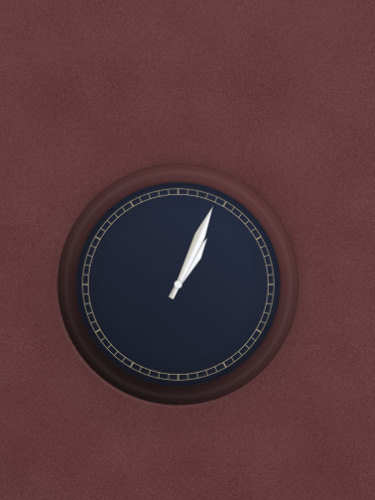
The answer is 1h04
